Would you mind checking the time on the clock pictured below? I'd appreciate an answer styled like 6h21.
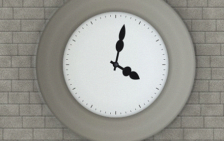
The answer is 4h02
